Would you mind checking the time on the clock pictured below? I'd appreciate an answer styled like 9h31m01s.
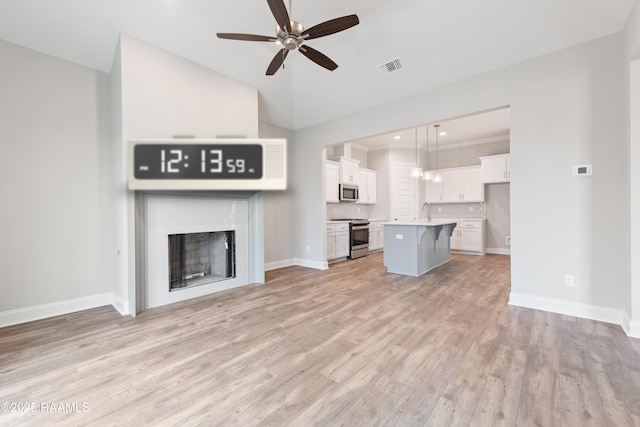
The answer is 12h13m59s
